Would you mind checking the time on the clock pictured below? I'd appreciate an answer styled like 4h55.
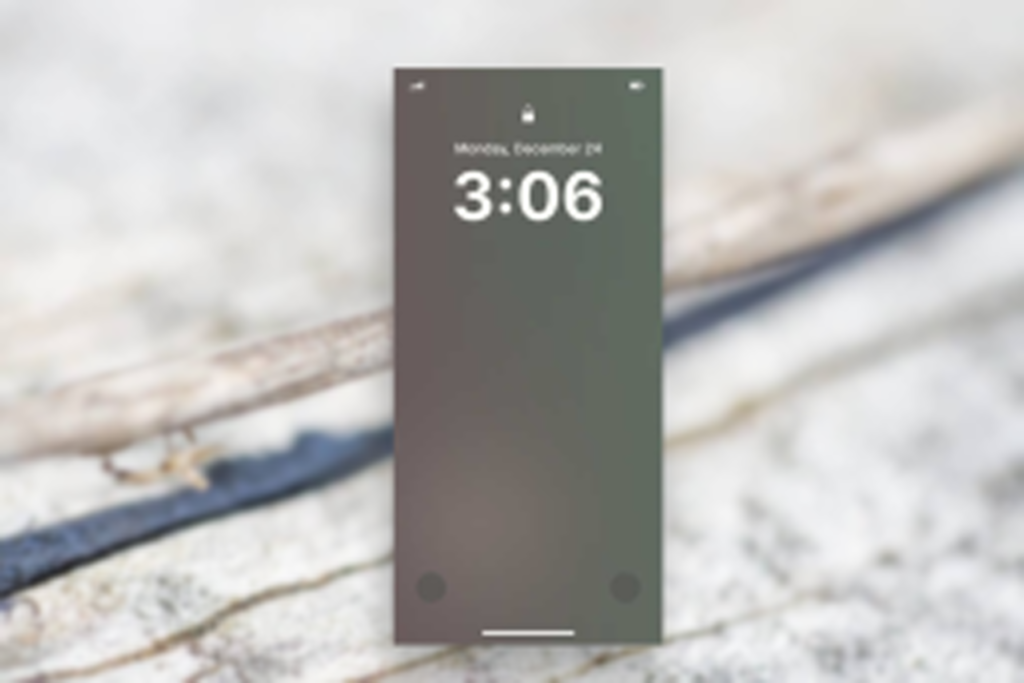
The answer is 3h06
